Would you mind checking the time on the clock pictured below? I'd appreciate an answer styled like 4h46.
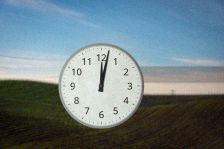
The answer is 12h02
